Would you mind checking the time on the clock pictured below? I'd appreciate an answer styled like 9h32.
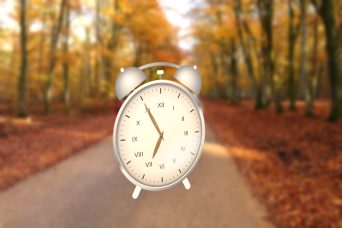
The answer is 6h55
